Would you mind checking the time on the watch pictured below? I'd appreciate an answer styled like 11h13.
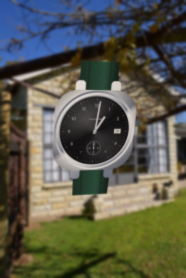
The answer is 1h01
